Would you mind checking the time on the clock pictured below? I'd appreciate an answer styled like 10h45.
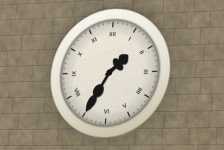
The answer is 1h35
